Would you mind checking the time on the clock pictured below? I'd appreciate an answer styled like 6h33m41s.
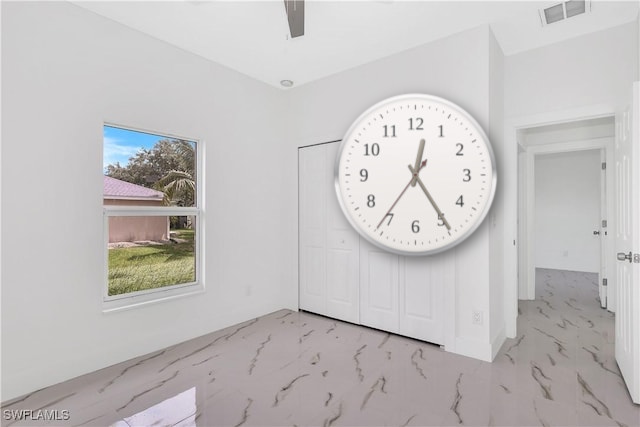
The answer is 12h24m36s
